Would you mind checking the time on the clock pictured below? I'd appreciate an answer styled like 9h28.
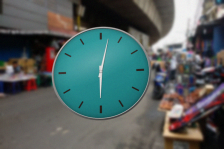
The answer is 6h02
